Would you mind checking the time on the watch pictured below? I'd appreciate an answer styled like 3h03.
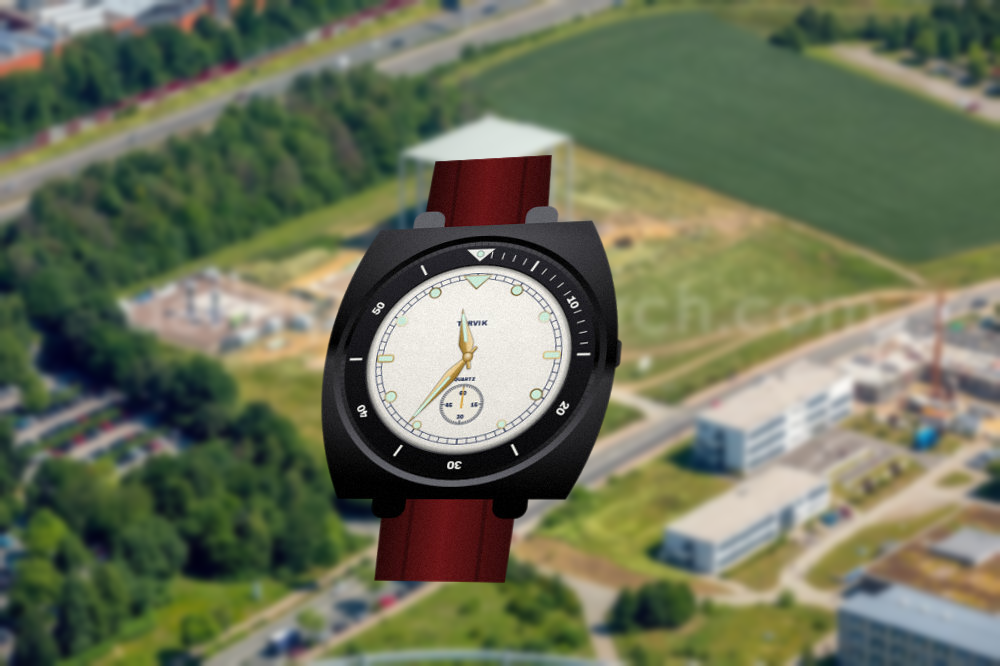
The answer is 11h36
